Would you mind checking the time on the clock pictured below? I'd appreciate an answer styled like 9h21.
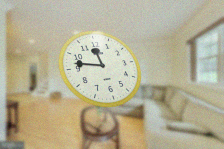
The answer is 11h47
